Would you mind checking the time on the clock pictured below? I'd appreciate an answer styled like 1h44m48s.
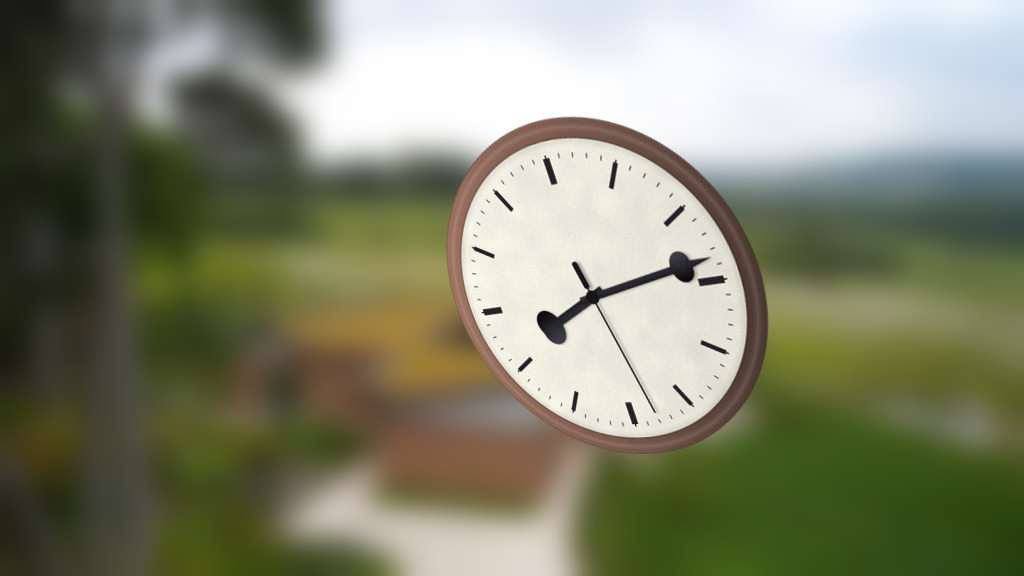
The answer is 8h13m28s
